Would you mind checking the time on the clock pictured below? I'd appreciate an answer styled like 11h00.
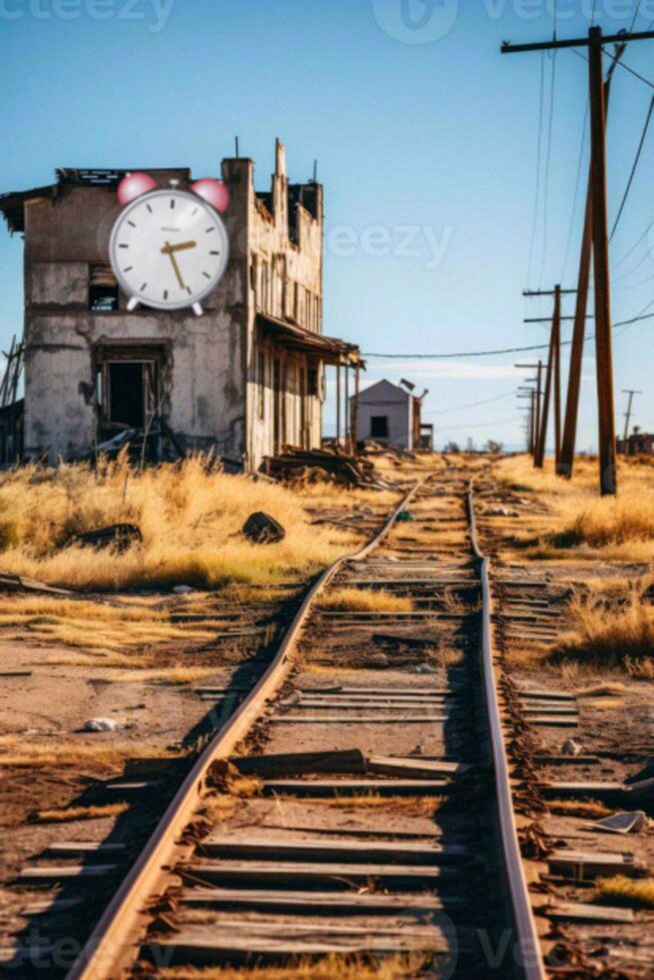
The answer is 2h26
